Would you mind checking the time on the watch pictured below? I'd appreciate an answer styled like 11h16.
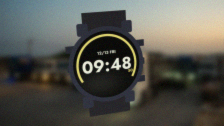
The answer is 9h48
